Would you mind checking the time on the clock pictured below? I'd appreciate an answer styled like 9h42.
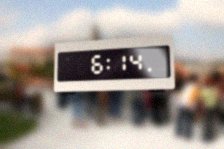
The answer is 6h14
